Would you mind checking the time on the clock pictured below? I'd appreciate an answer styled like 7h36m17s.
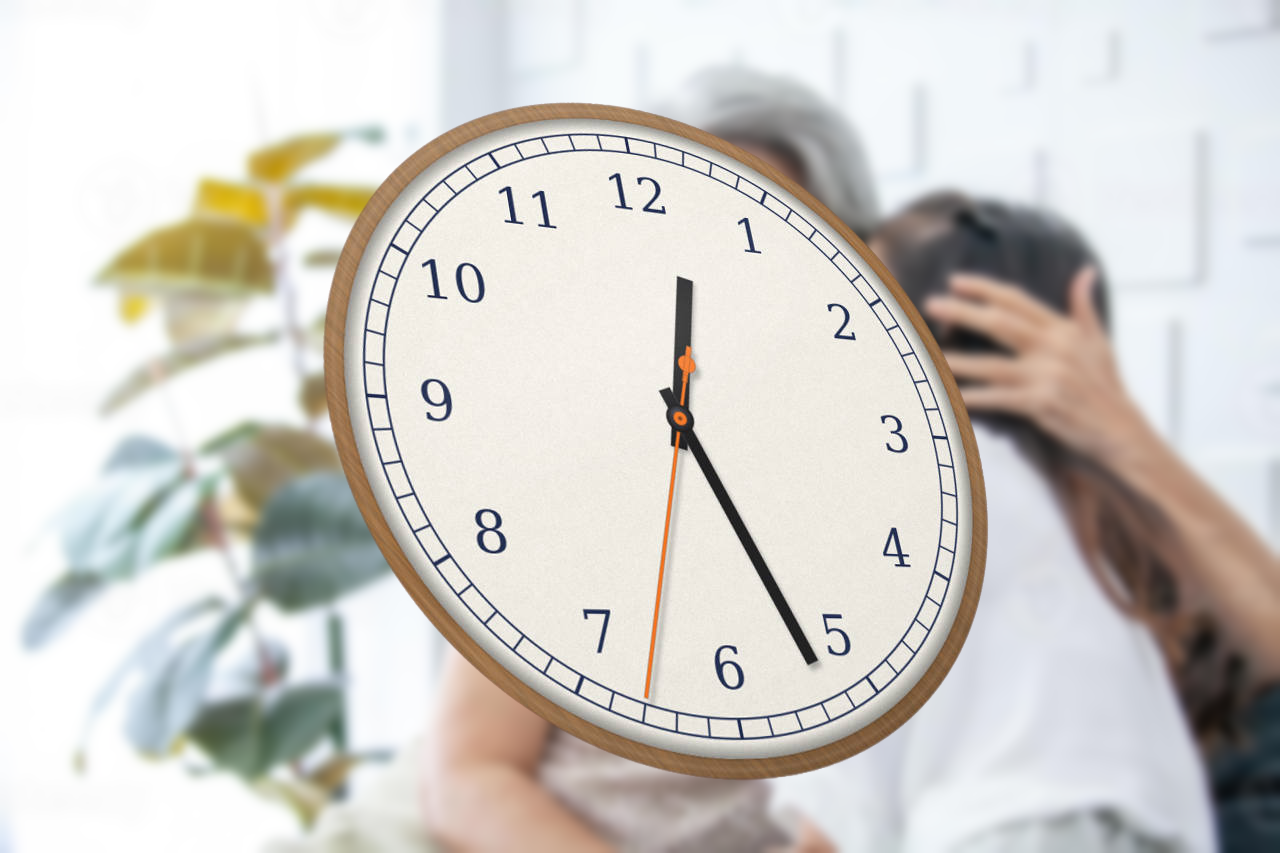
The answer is 12h26m33s
